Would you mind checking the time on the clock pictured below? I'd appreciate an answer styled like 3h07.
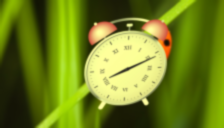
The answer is 8h11
